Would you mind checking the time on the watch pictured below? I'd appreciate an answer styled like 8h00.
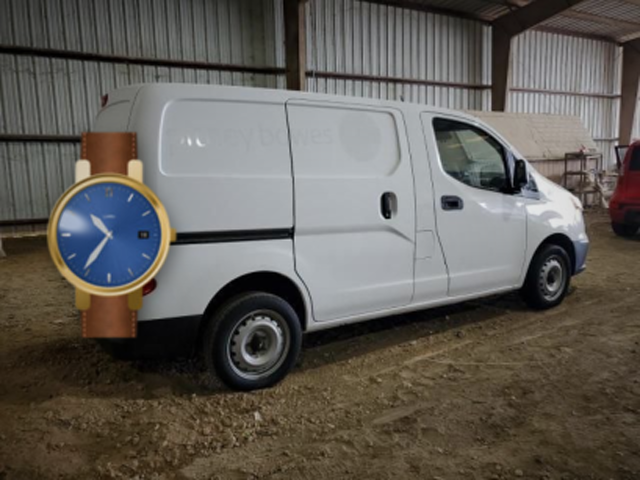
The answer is 10h36
